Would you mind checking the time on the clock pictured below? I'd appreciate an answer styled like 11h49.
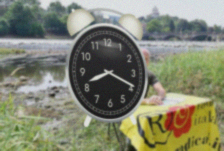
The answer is 8h19
